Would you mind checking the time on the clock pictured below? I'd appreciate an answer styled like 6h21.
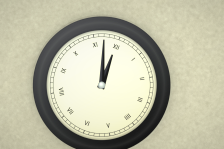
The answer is 11h57
